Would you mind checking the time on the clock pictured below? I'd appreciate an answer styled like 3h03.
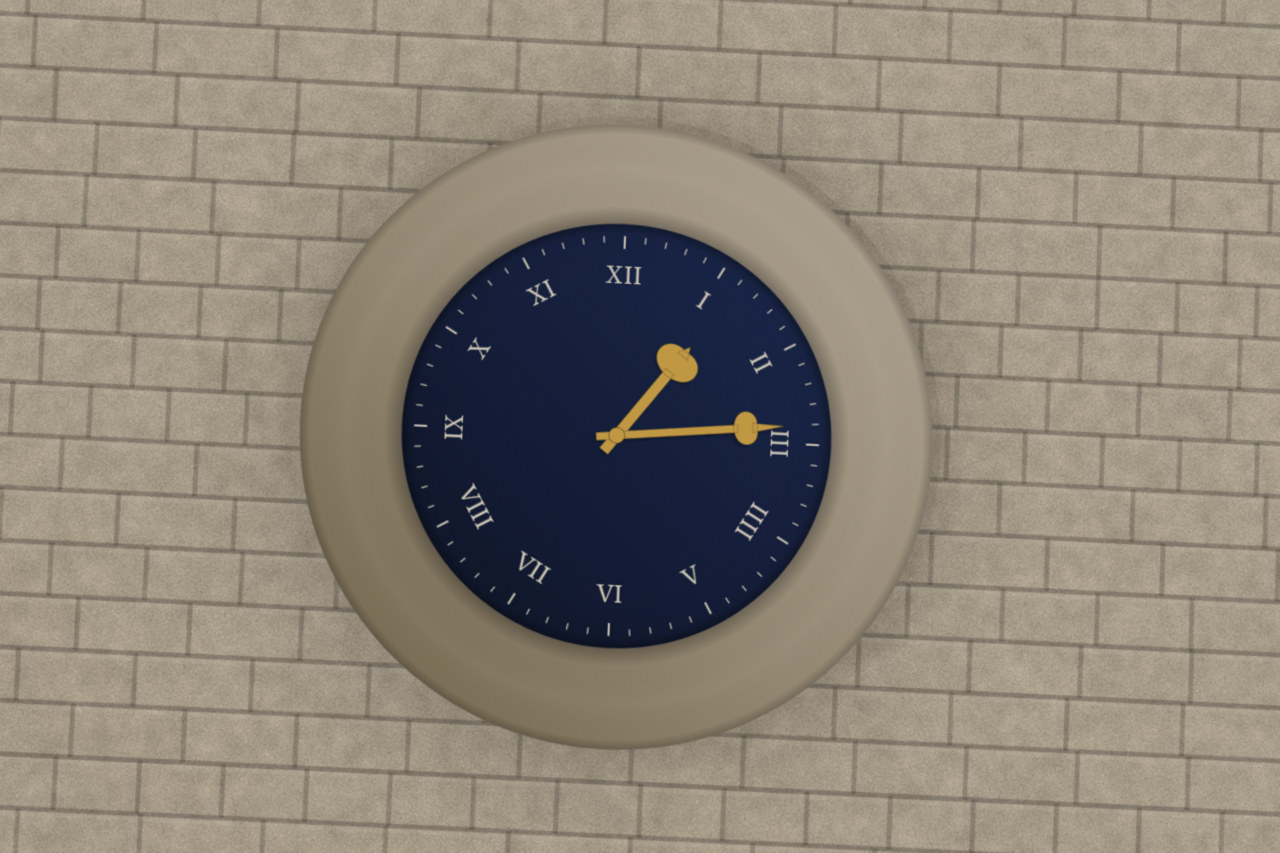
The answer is 1h14
